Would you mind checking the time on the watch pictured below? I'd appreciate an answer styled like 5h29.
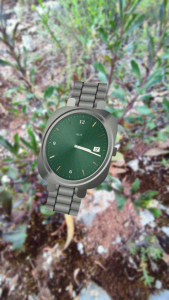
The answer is 3h17
